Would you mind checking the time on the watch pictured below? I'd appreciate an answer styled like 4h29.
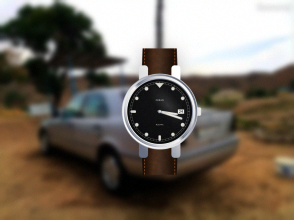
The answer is 3h18
